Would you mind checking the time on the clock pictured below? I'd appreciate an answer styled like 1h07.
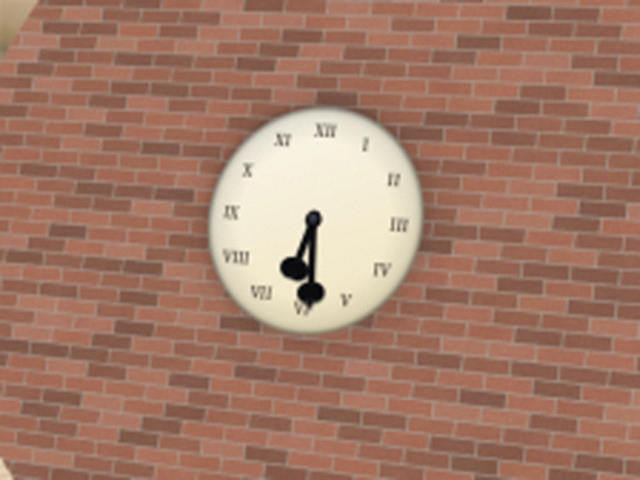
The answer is 6h29
